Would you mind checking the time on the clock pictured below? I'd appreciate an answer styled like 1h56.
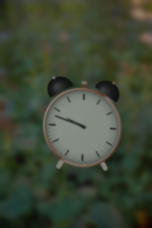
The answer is 9h48
